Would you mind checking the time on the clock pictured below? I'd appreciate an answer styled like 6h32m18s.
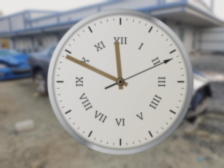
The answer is 11h49m11s
